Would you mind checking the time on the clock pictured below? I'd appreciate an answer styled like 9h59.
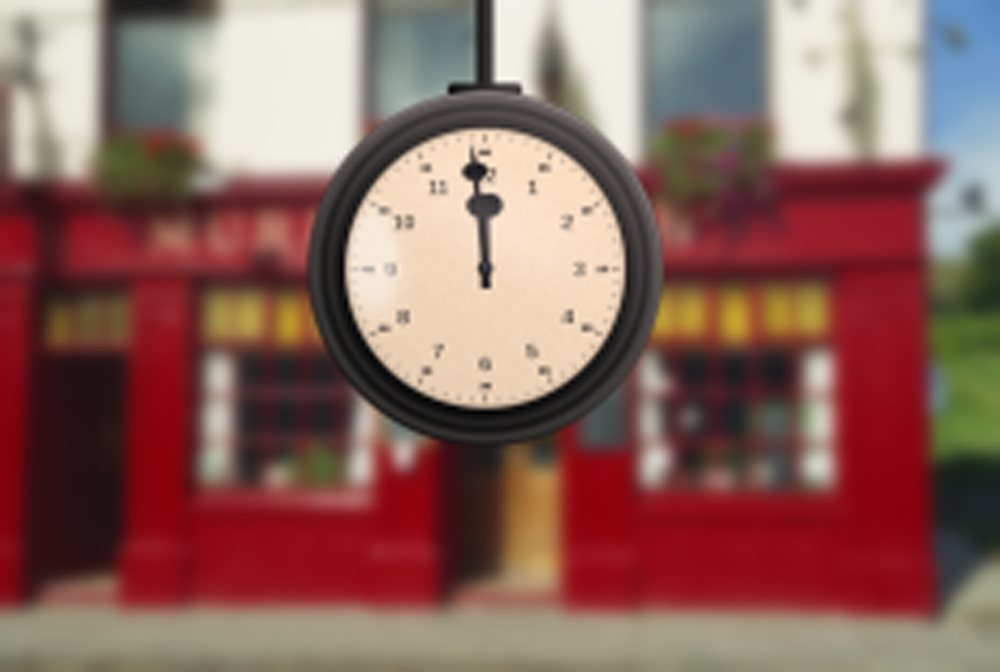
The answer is 11h59
